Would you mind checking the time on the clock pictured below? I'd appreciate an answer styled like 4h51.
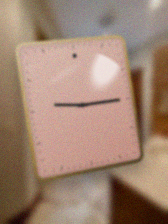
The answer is 9h15
